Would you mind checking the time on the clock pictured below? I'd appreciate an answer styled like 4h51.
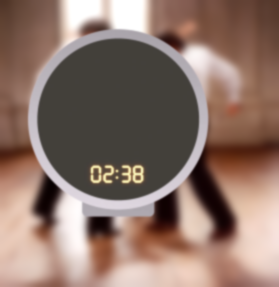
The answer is 2h38
